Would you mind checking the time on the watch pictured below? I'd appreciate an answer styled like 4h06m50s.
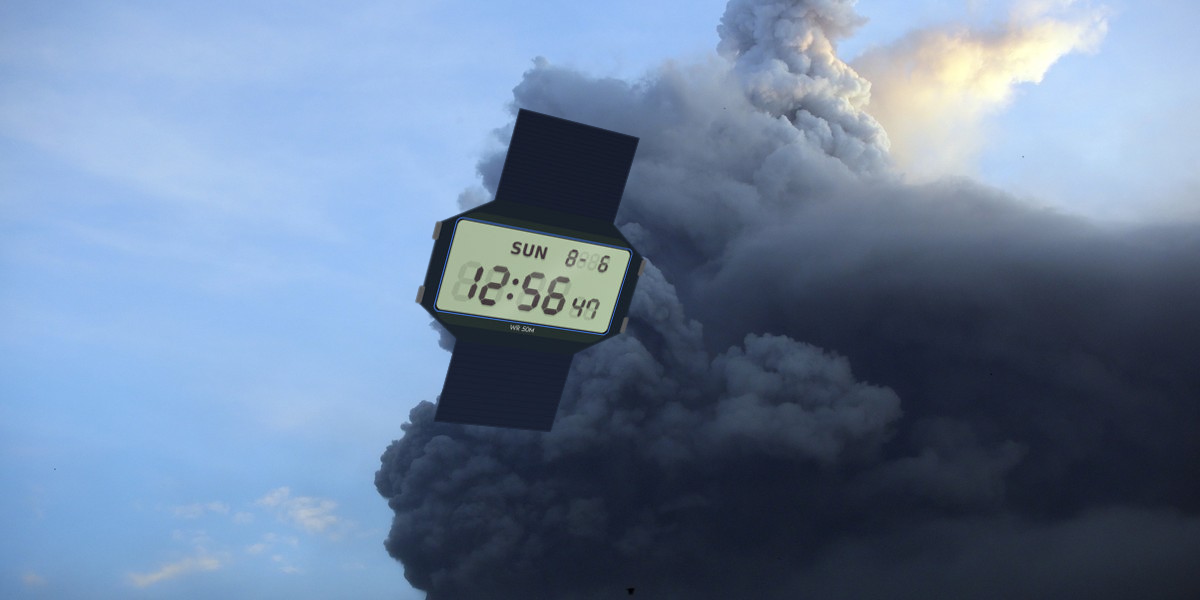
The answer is 12h56m47s
